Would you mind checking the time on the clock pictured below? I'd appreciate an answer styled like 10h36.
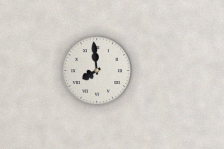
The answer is 7h59
